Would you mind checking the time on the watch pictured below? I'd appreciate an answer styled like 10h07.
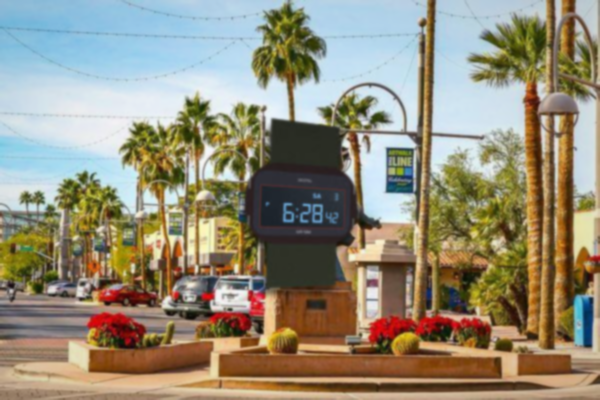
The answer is 6h28
